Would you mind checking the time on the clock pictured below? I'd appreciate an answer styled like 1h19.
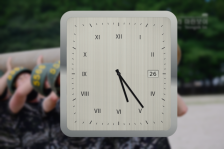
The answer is 5h24
